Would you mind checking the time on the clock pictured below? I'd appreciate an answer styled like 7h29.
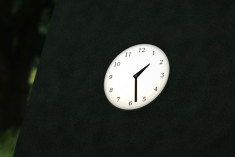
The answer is 1h28
